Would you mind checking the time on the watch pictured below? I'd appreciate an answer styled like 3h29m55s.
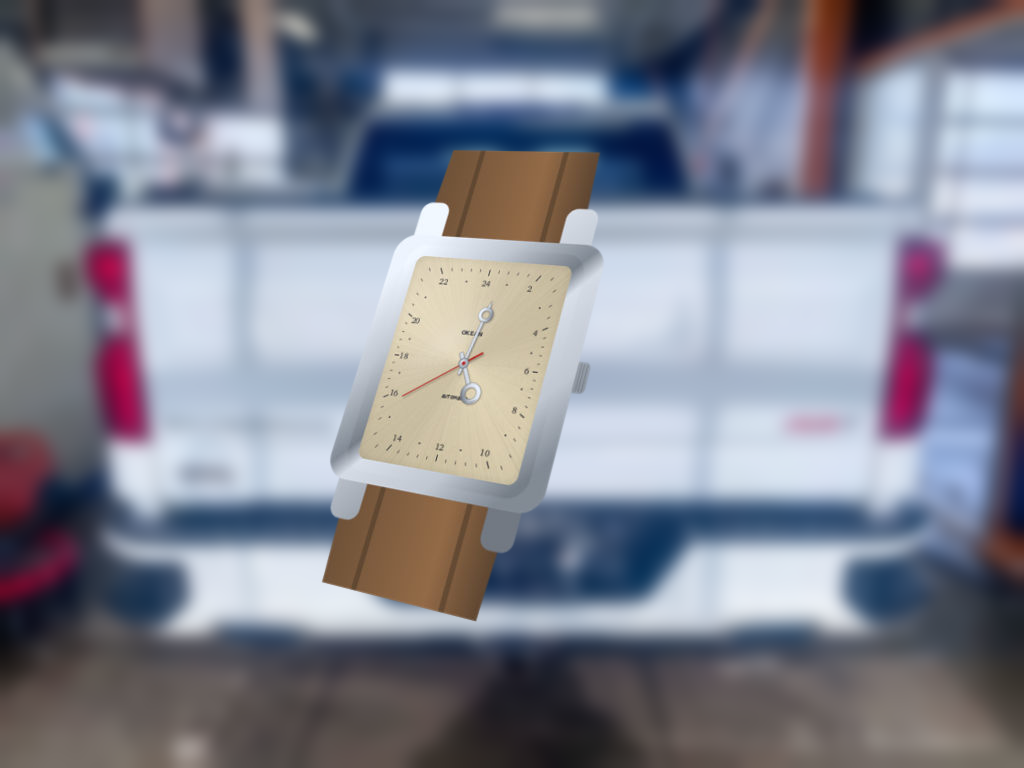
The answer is 10h01m39s
